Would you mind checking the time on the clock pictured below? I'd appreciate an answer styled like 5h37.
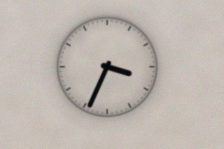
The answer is 3h34
